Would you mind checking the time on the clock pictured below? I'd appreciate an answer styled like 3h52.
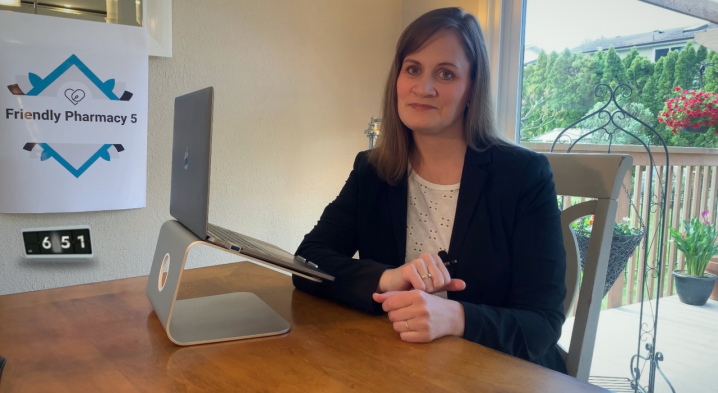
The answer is 6h51
